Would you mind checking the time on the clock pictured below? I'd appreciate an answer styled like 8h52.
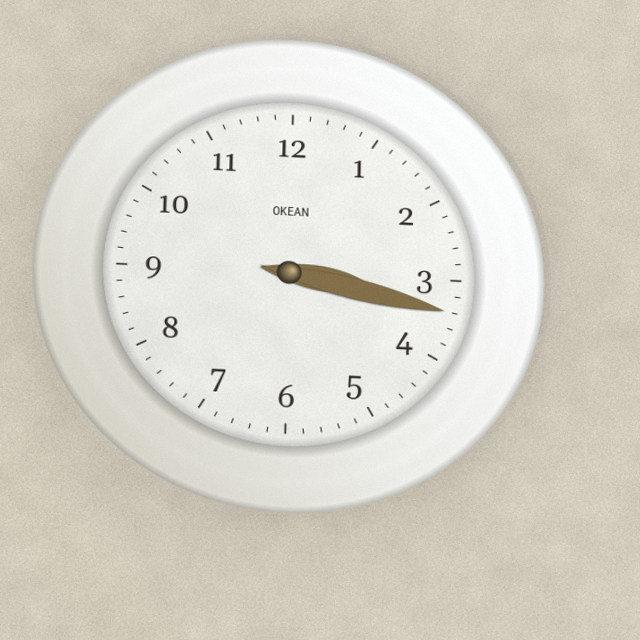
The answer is 3h17
